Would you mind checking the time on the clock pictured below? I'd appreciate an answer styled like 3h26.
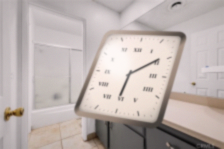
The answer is 6h09
